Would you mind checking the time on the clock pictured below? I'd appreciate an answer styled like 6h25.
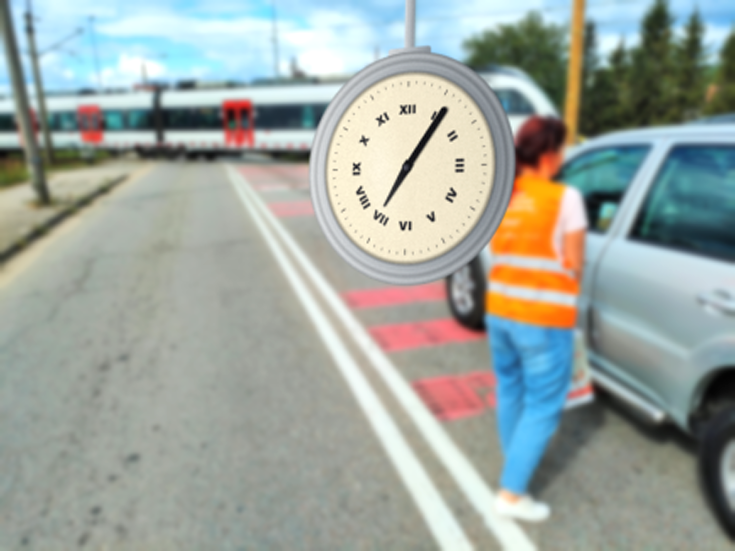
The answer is 7h06
